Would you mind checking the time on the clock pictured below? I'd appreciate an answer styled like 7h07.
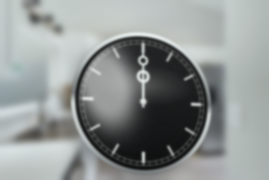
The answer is 12h00
